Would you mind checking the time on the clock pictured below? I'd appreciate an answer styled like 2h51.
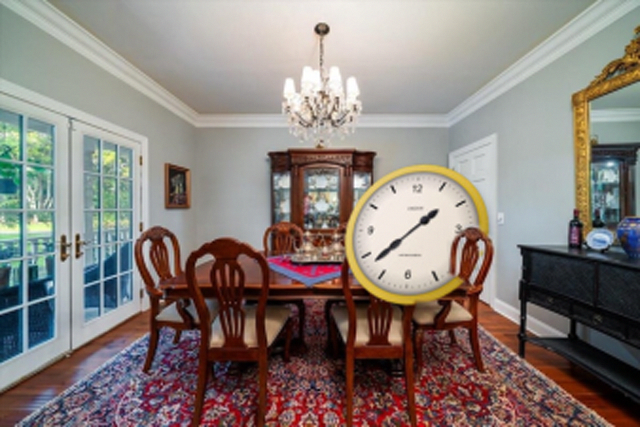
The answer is 1h38
